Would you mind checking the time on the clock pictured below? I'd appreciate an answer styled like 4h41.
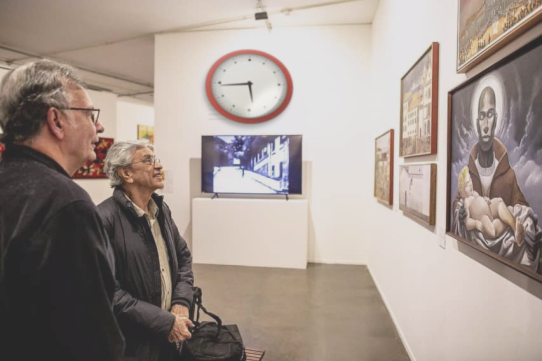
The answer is 5h44
